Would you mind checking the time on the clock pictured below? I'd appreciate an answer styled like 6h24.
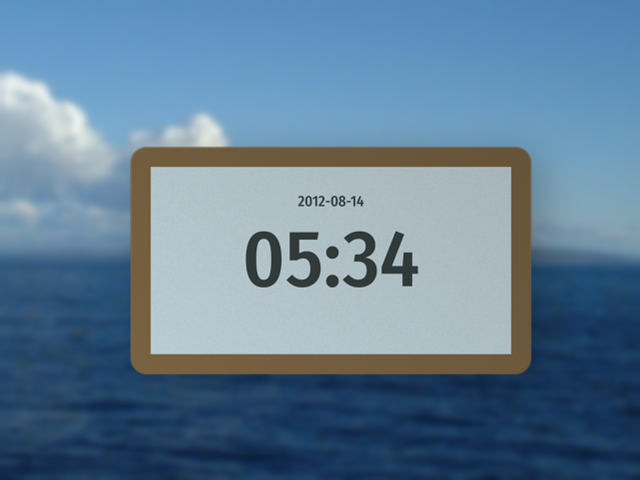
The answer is 5h34
